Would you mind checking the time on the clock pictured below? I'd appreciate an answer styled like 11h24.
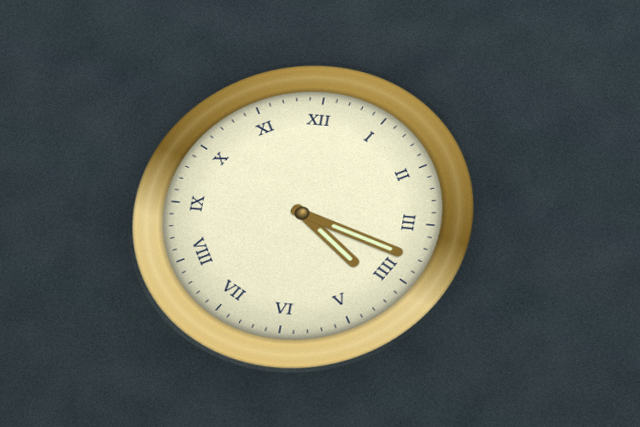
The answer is 4h18
